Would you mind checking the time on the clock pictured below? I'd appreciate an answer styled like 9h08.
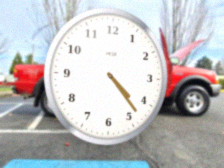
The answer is 4h23
